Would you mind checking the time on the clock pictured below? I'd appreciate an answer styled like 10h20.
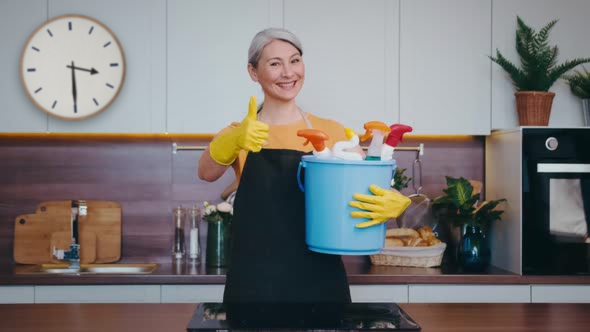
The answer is 3h30
